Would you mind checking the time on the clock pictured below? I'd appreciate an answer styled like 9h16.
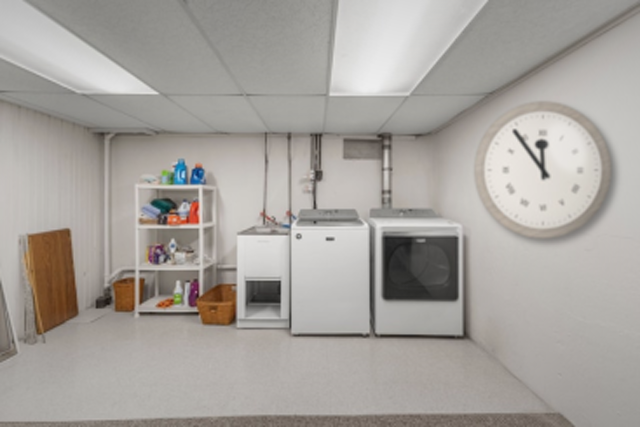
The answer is 11h54
